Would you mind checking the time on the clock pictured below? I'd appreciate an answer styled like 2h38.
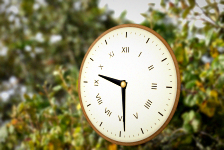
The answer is 9h29
